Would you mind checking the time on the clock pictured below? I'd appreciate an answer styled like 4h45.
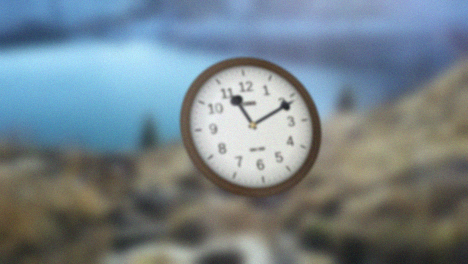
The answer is 11h11
